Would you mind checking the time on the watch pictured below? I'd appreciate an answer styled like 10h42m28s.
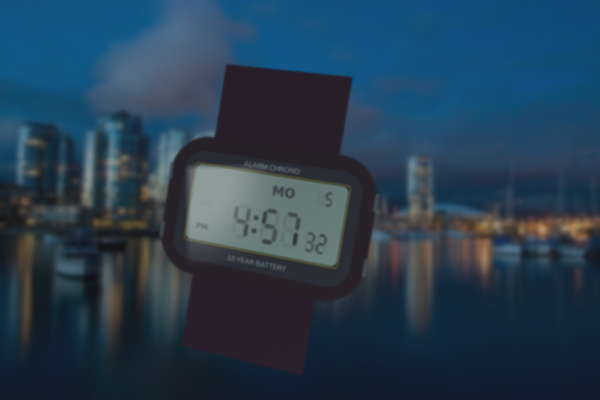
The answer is 4h57m32s
